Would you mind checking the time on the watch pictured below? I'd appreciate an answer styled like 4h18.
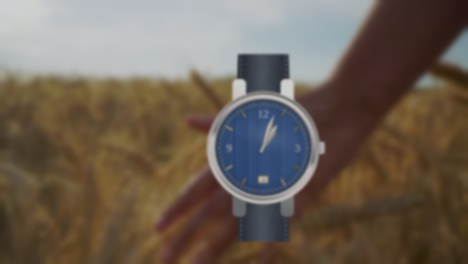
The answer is 1h03
